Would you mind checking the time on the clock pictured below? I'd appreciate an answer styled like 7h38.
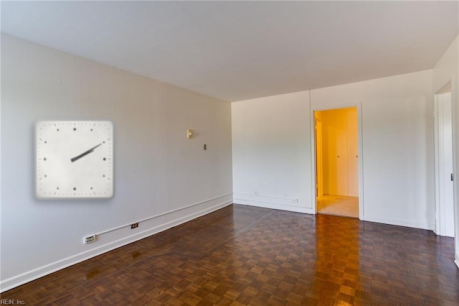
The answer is 2h10
